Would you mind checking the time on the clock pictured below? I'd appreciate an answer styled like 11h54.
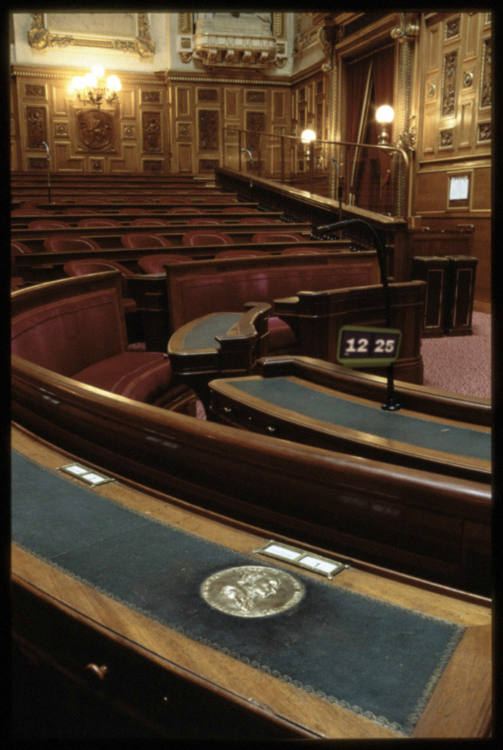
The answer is 12h25
